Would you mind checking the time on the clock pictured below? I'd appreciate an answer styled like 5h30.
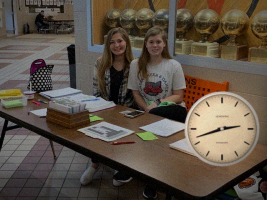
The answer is 2h42
